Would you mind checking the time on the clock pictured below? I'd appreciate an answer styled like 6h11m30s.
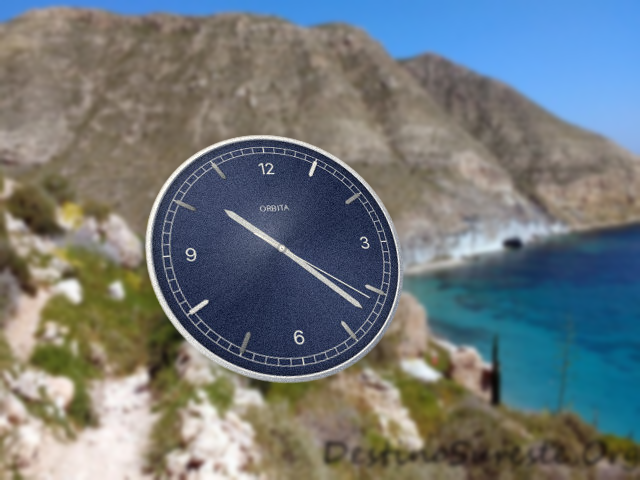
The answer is 10h22m21s
